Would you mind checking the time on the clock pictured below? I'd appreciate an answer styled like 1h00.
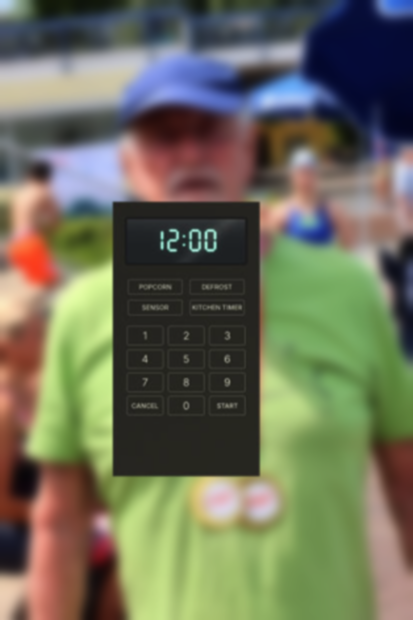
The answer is 12h00
